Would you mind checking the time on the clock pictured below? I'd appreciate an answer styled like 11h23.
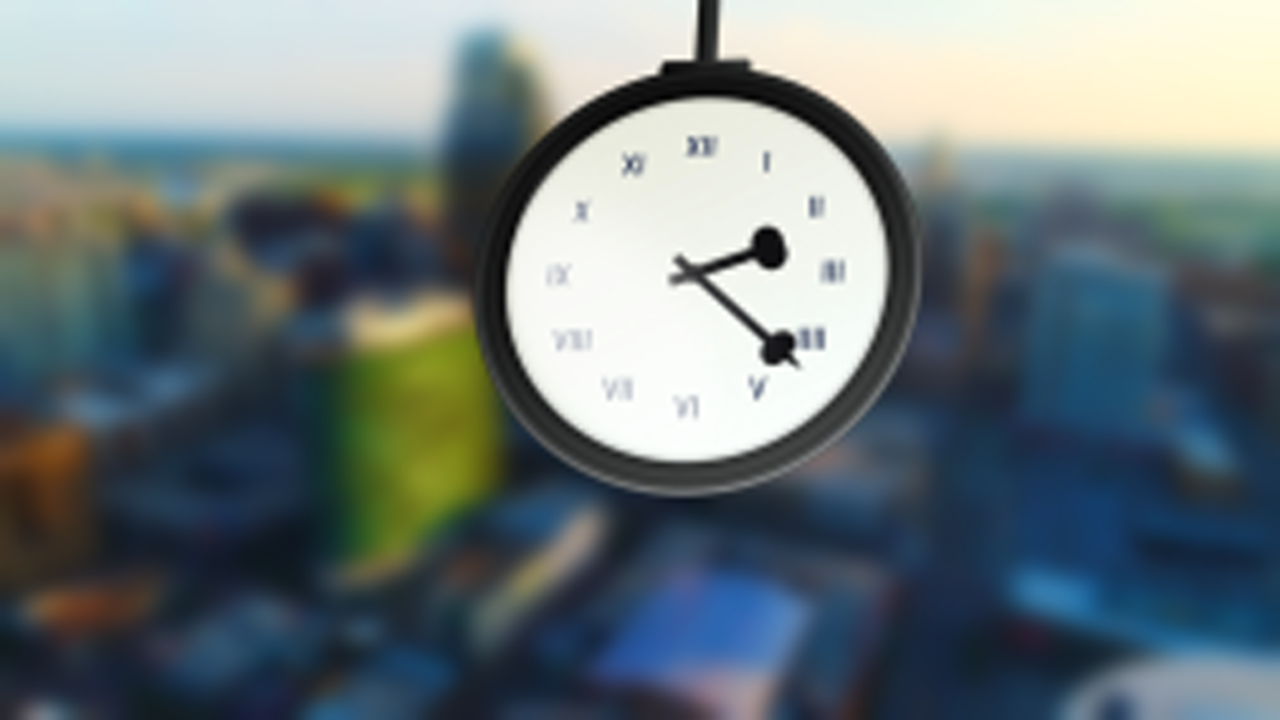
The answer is 2h22
